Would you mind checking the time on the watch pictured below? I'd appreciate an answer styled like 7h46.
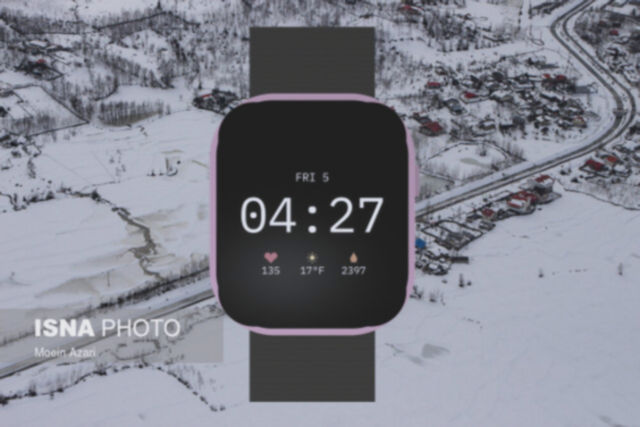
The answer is 4h27
